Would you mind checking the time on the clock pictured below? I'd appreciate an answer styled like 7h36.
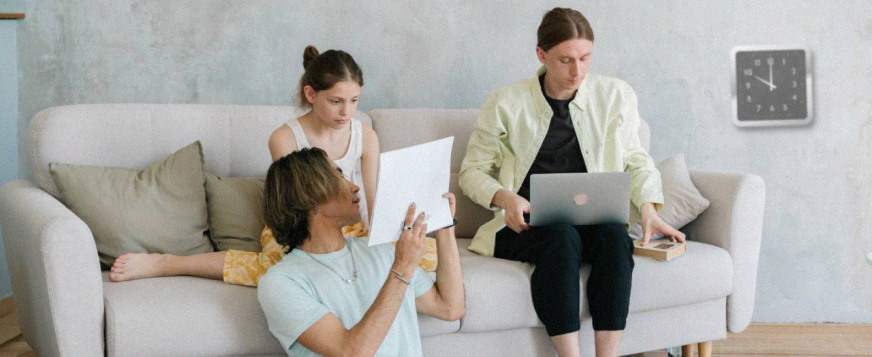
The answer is 10h00
